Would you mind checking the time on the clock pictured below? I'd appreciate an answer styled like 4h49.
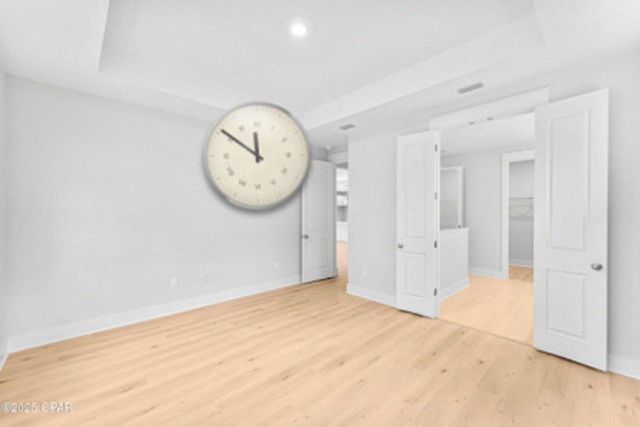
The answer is 11h51
